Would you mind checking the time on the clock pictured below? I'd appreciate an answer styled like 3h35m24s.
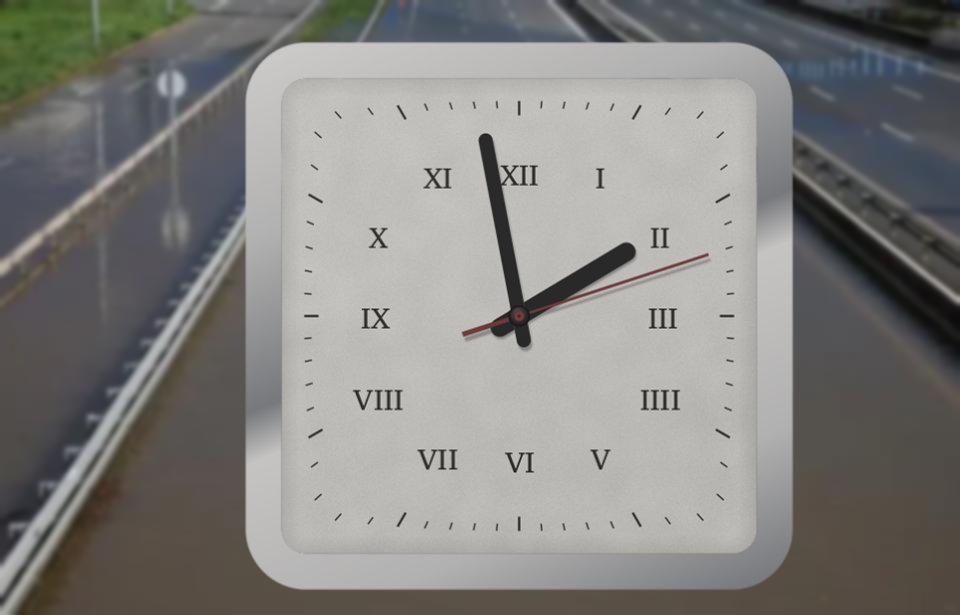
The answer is 1h58m12s
